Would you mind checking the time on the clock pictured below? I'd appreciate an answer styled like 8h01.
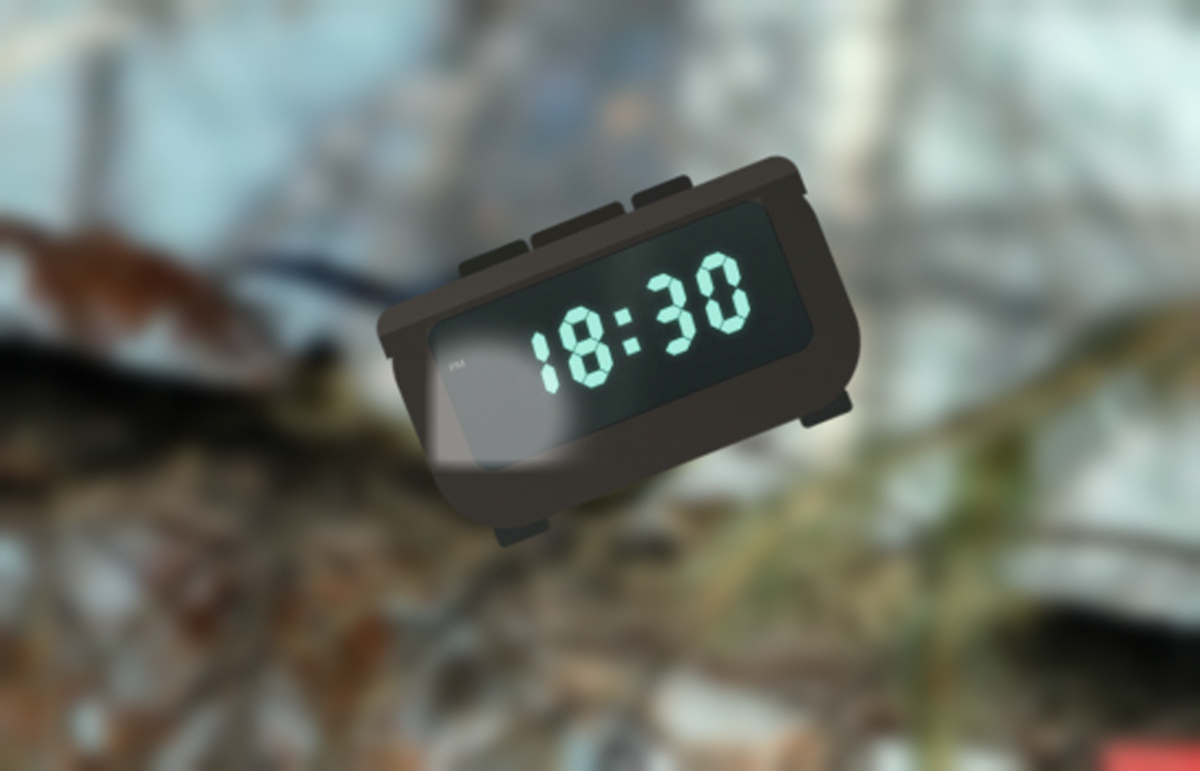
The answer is 18h30
